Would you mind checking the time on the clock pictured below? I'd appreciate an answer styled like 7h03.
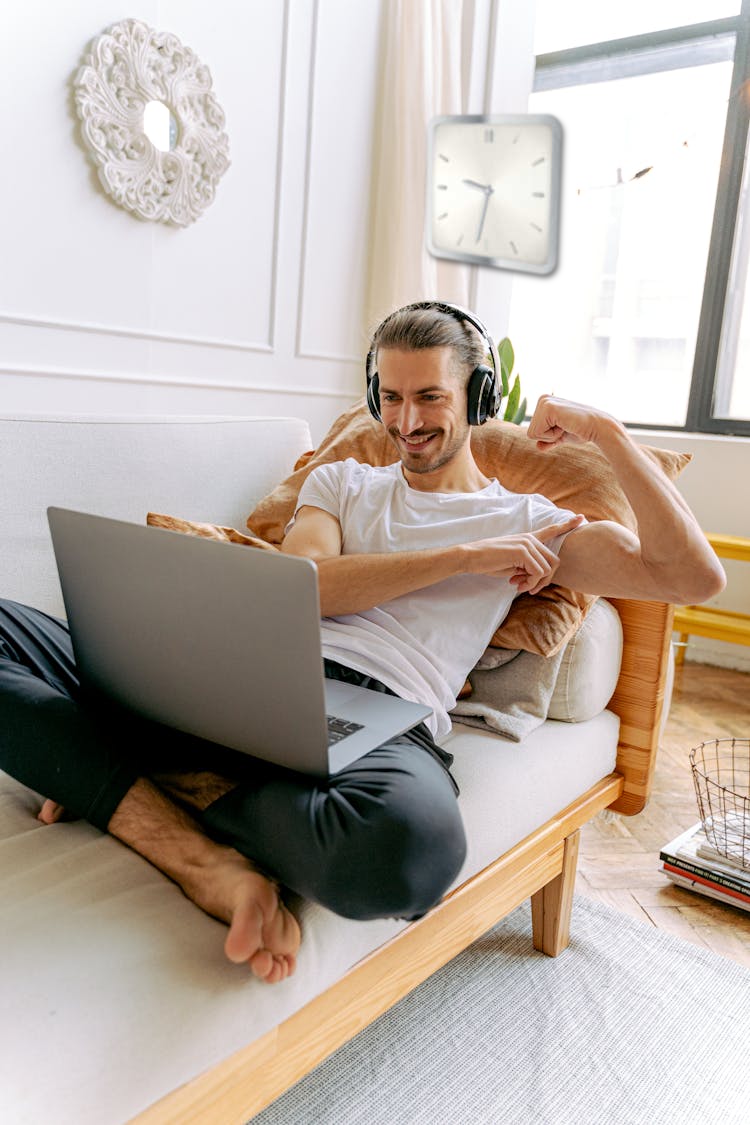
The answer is 9h32
